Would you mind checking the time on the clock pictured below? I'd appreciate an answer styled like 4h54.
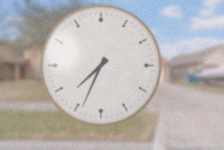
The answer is 7h34
